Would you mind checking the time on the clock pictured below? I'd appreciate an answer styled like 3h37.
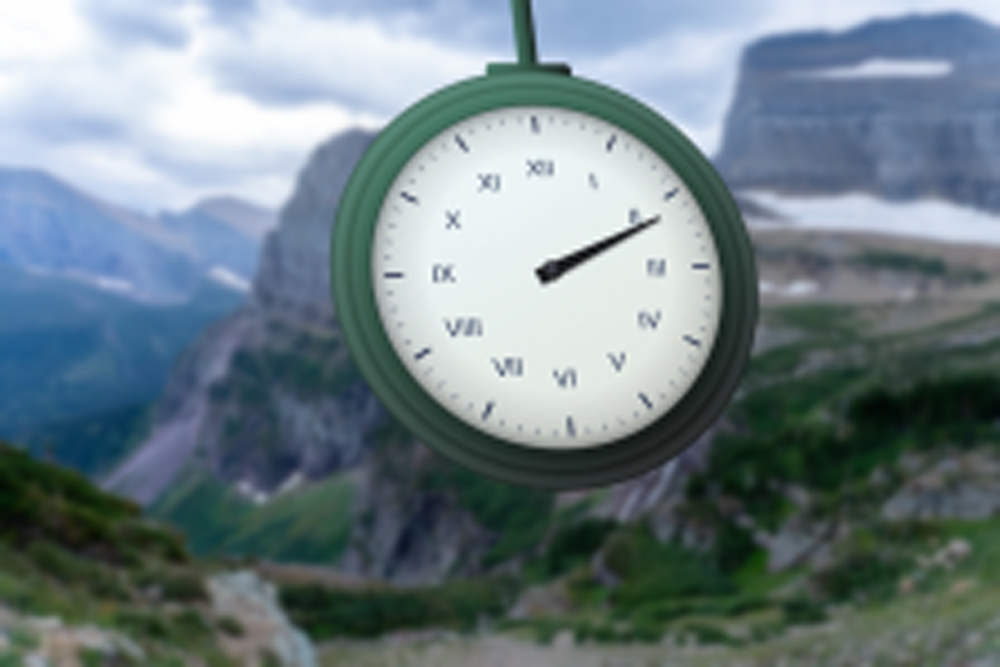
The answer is 2h11
